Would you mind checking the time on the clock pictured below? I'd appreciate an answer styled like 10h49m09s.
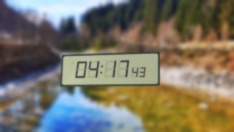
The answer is 4h17m43s
